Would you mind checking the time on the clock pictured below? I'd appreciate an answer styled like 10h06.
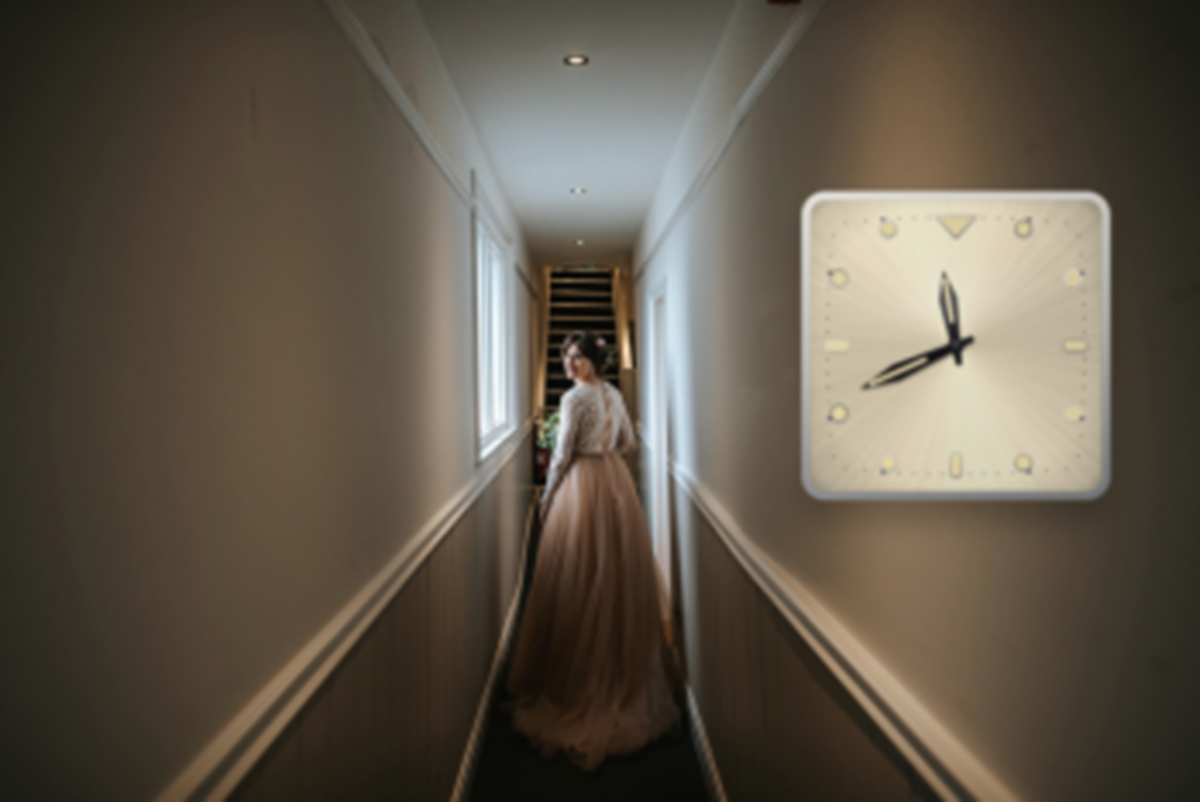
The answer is 11h41
